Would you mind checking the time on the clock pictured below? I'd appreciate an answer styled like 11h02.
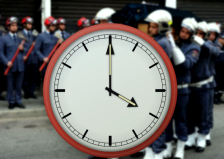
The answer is 4h00
